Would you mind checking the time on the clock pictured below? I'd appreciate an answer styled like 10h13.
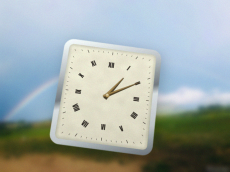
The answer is 1h10
